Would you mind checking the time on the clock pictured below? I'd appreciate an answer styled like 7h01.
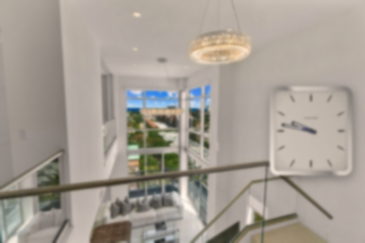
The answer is 9h47
